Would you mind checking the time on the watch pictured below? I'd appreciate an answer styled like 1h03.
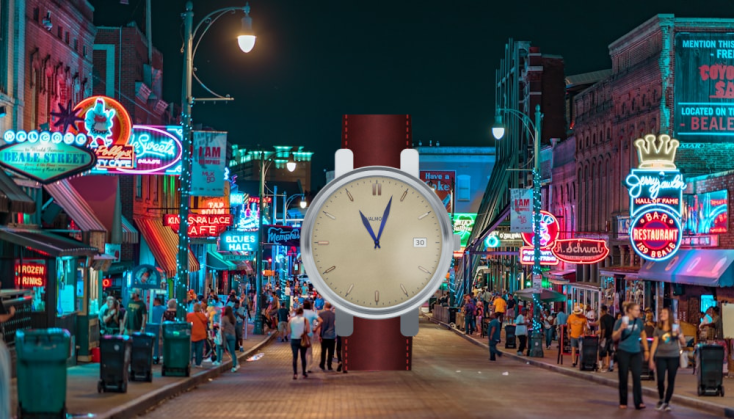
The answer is 11h03
